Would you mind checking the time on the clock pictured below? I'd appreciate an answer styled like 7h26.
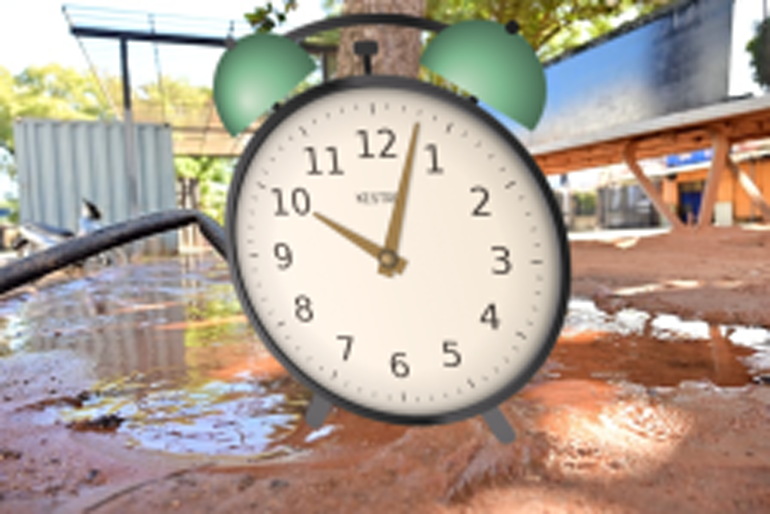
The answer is 10h03
